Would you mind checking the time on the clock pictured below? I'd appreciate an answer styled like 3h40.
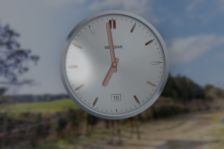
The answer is 6h59
